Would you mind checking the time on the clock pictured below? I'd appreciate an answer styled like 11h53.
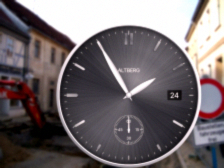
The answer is 1h55
